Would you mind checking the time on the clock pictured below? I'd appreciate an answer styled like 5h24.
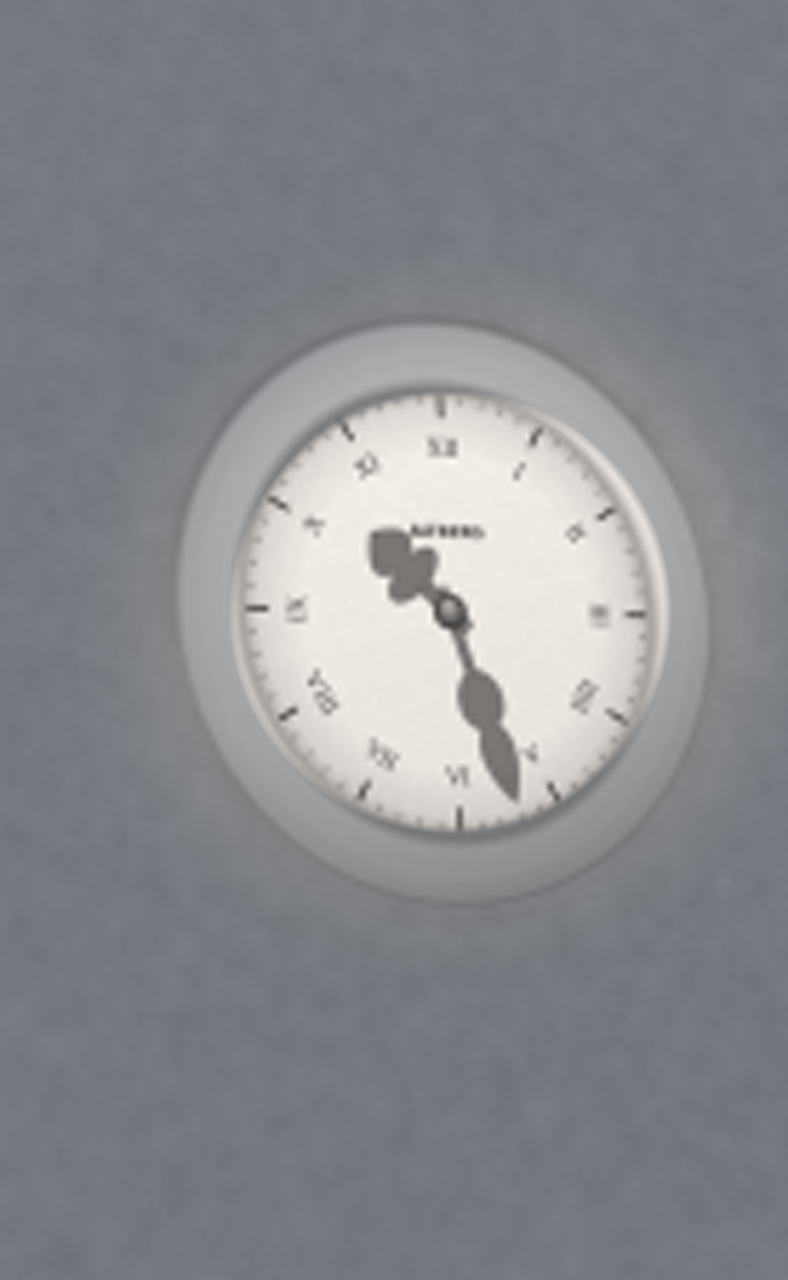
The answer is 10h27
